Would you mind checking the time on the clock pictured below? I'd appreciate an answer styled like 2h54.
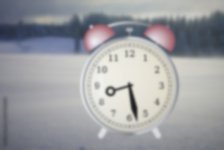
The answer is 8h28
